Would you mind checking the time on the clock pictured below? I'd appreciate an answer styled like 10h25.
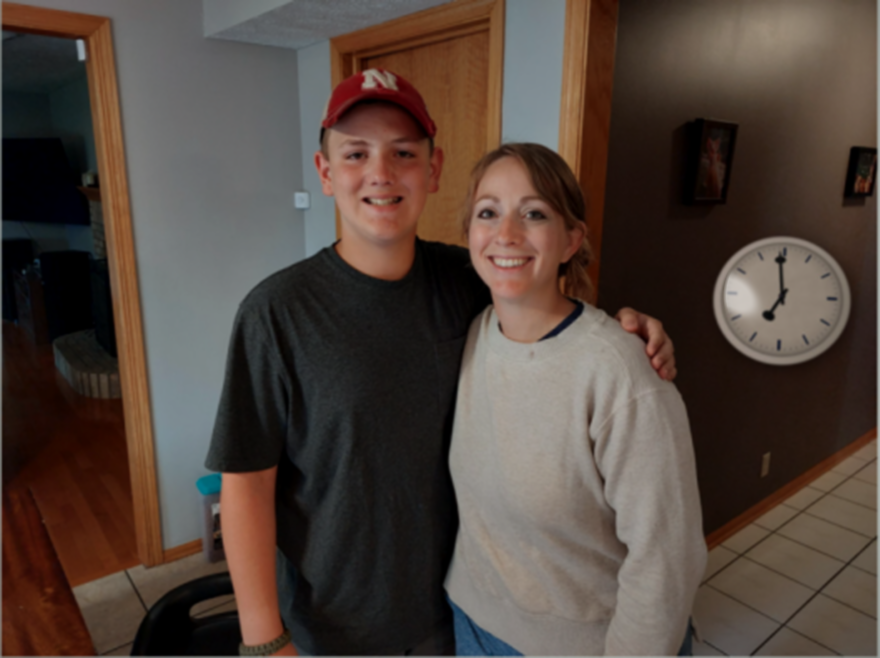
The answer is 6h59
